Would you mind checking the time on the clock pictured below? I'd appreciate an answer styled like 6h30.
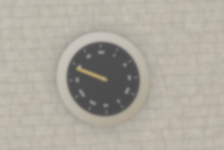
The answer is 9h49
